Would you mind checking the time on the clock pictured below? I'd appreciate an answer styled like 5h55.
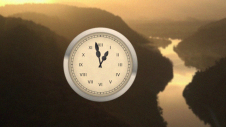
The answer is 12h58
